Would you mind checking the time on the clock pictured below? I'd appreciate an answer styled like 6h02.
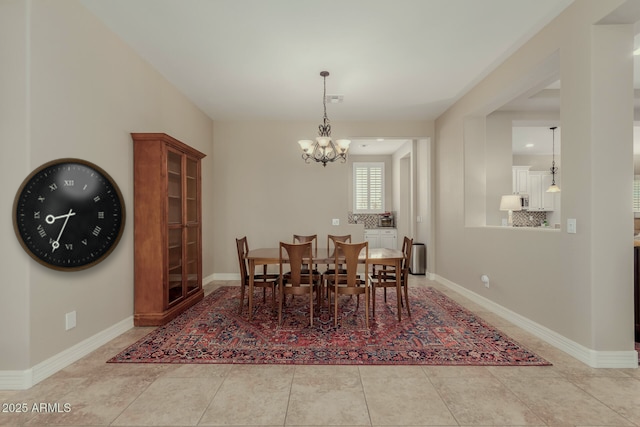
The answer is 8h34
